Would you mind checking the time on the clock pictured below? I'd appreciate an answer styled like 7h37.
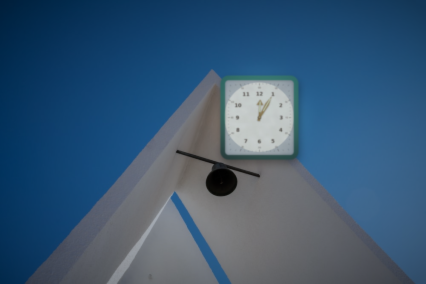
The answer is 12h05
